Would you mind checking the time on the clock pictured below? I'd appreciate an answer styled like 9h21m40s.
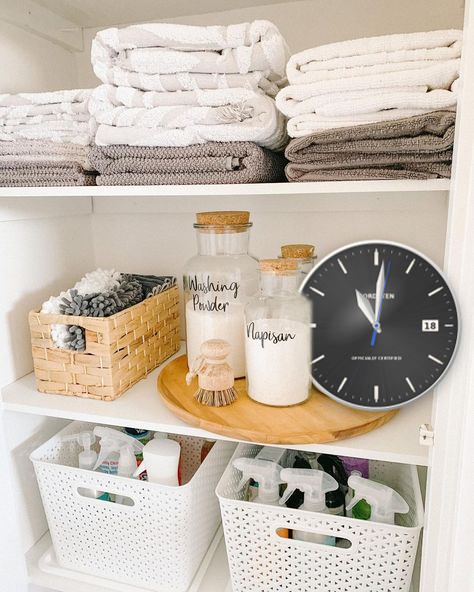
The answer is 11h01m02s
